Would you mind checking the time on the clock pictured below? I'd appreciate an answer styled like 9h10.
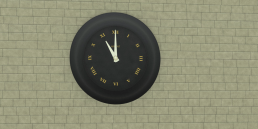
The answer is 11h00
